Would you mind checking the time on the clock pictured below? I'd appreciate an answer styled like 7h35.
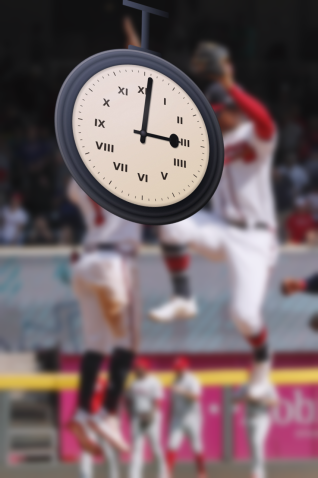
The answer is 3h01
